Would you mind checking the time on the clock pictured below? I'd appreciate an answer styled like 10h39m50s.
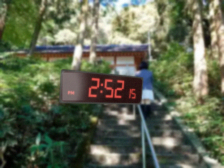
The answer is 2h52m15s
